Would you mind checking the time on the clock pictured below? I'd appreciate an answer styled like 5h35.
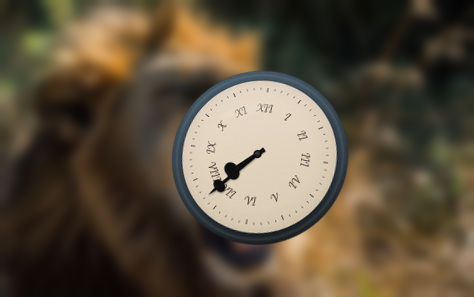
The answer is 7h37
